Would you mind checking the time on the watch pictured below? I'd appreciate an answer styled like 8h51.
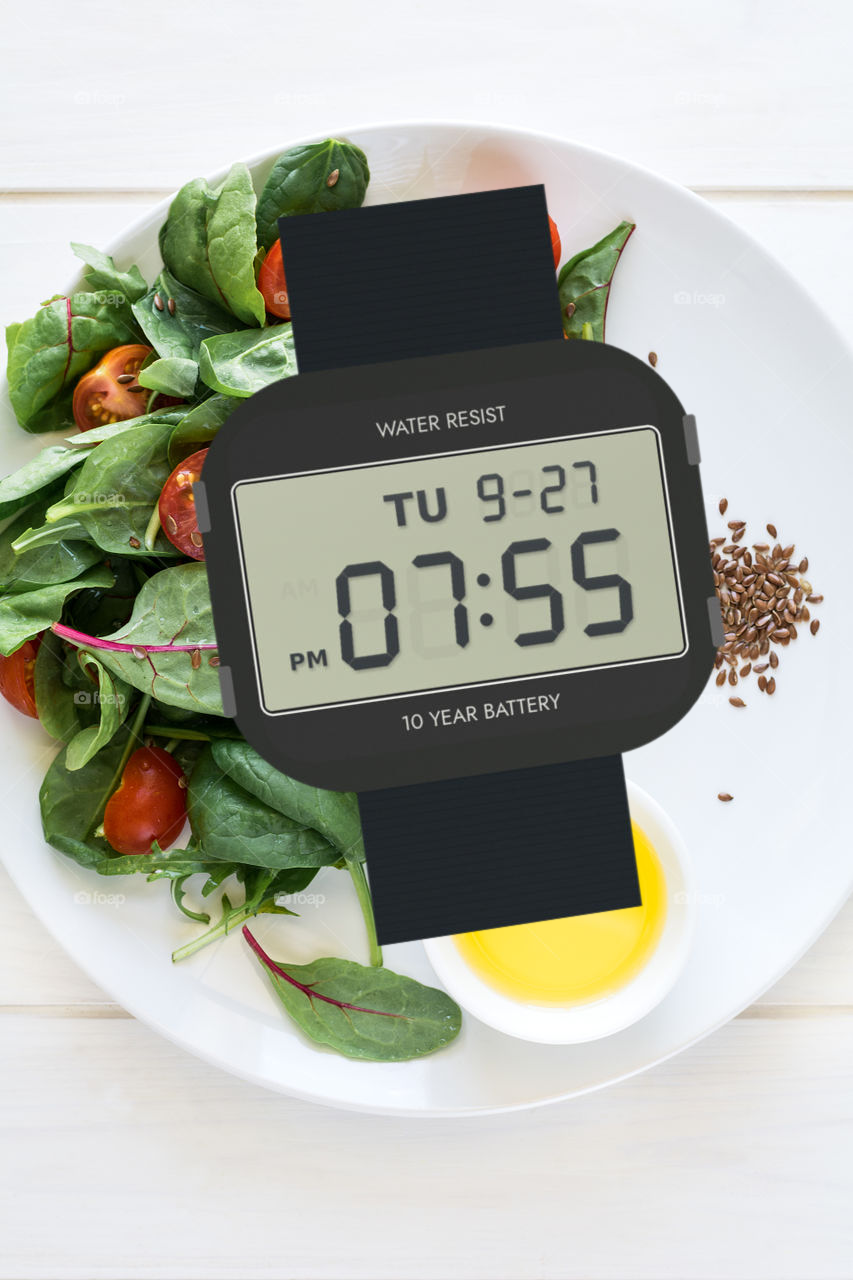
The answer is 7h55
